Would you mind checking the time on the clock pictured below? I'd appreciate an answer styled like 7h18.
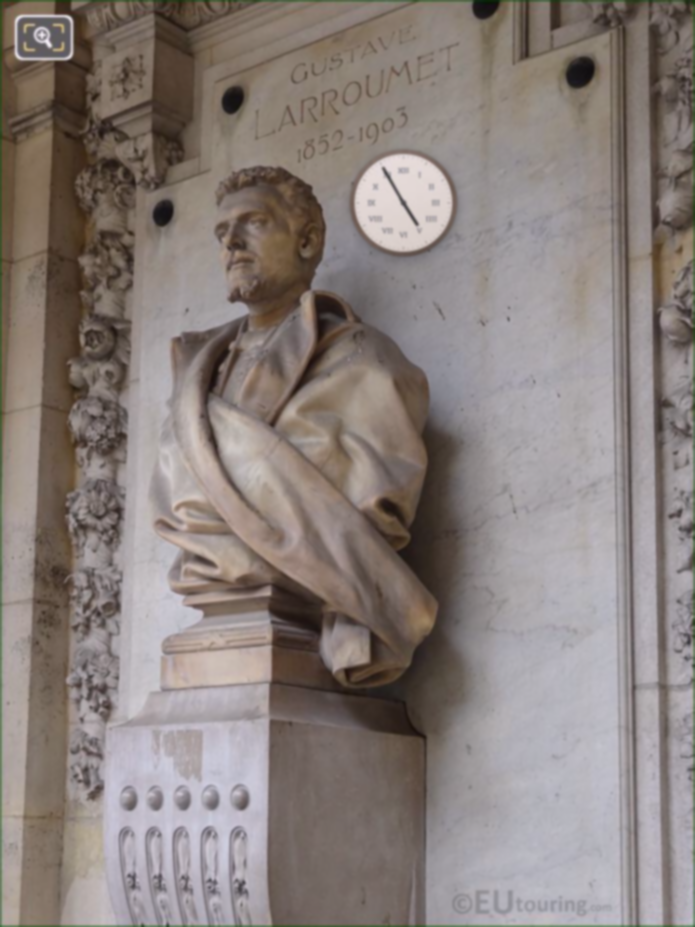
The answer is 4h55
